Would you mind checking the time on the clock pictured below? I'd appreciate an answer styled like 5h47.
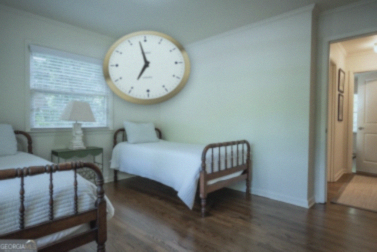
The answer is 6h58
